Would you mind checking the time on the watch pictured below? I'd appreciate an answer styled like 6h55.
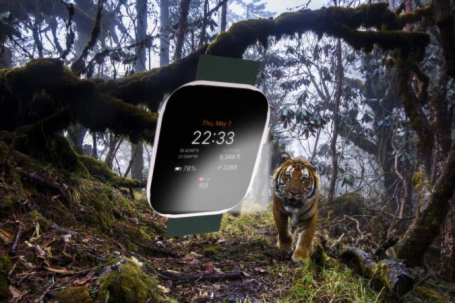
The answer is 22h33
